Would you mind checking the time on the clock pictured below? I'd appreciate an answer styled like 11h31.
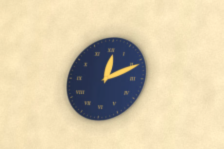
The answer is 12h11
